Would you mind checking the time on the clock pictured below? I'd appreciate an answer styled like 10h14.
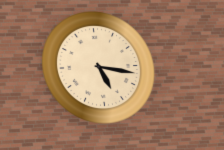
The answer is 5h17
